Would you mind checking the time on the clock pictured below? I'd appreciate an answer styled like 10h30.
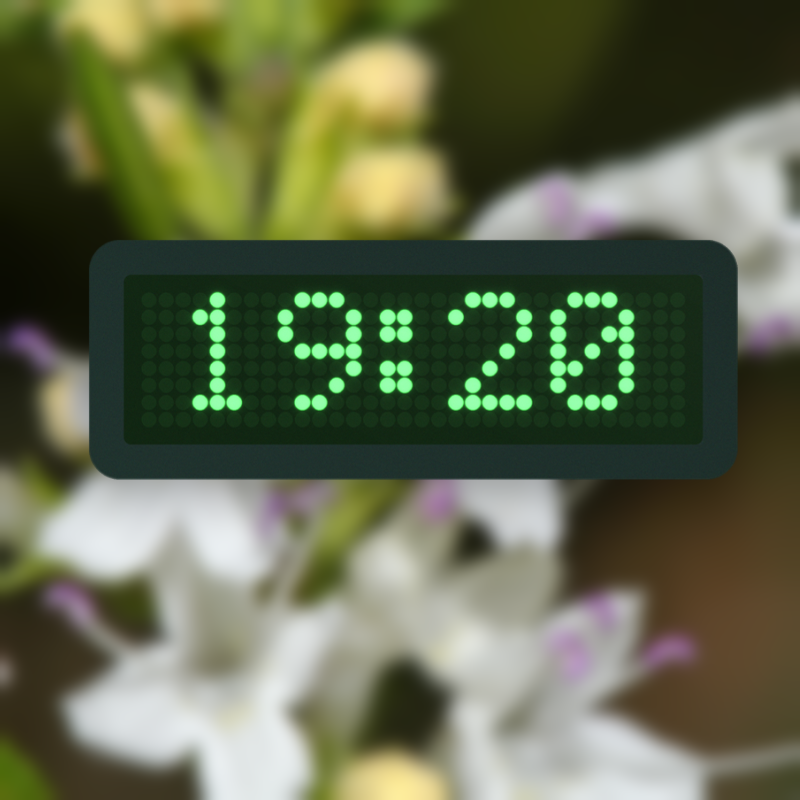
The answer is 19h20
